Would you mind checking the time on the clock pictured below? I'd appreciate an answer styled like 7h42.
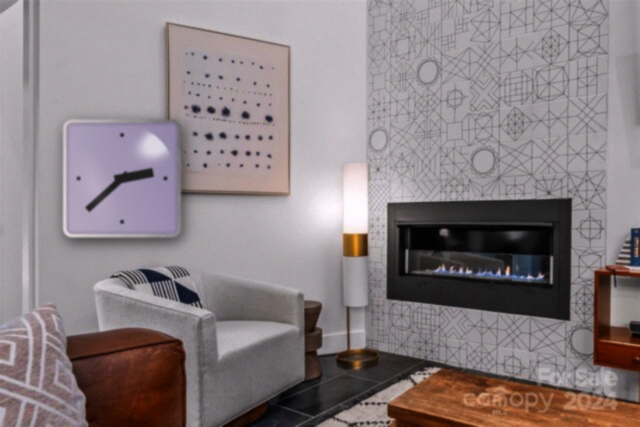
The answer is 2h38
